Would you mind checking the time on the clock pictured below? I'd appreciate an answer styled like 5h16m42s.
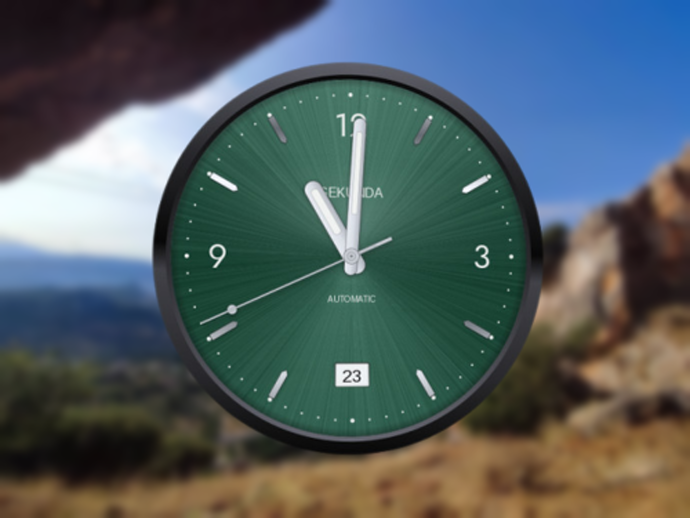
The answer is 11h00m41s
